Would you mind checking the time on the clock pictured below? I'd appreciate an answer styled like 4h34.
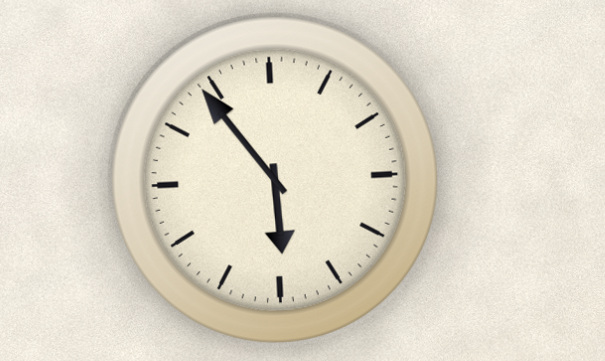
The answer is 5h54
